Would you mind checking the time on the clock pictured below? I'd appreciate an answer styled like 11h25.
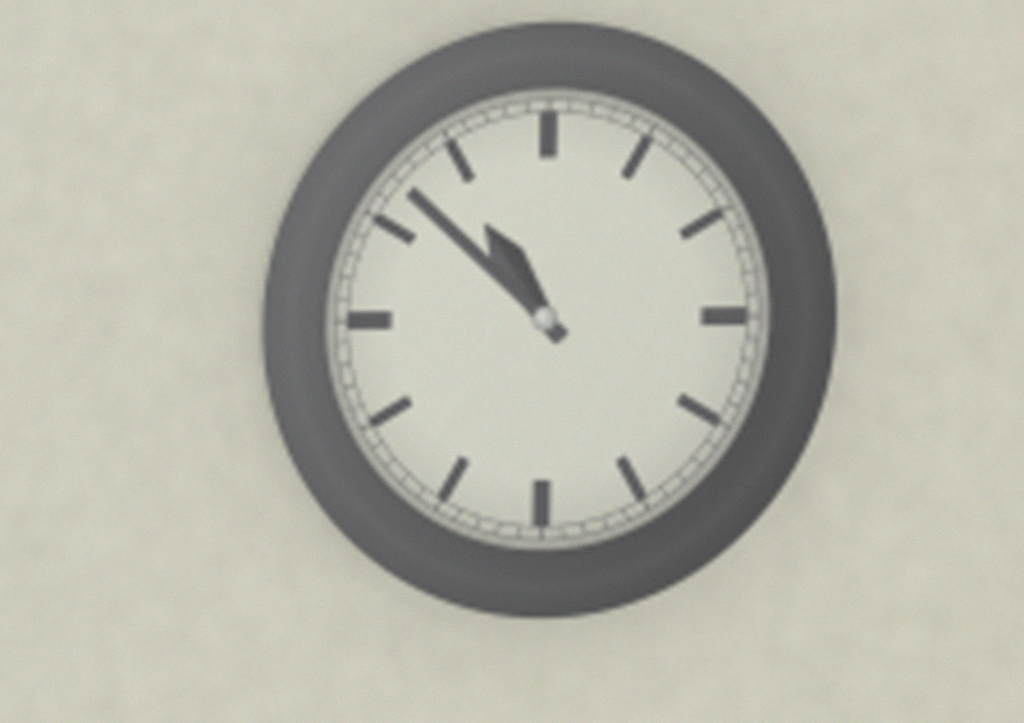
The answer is 10h52
